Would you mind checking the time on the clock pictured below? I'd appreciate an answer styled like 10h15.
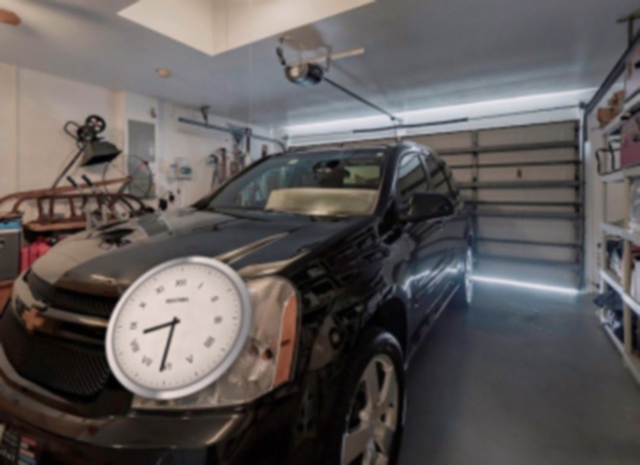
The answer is 8h31
